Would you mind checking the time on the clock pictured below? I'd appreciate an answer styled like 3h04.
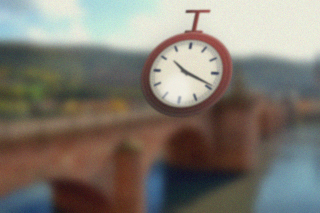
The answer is 10h19
